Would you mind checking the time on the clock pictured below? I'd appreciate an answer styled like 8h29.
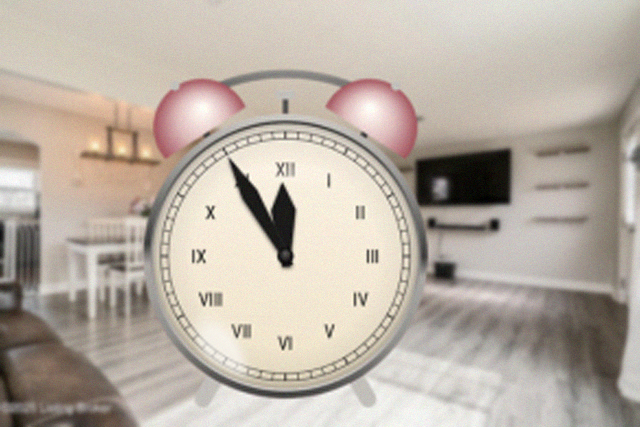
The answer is 11h55
